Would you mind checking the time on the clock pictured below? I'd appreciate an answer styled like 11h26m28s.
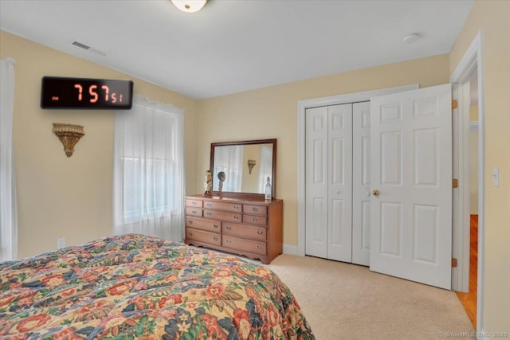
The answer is 7h57m51s
